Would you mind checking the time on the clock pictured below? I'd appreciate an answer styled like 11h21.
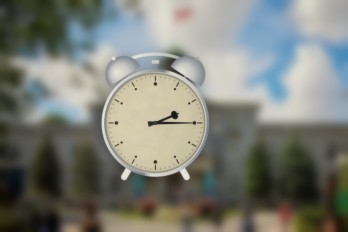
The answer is 2h15
